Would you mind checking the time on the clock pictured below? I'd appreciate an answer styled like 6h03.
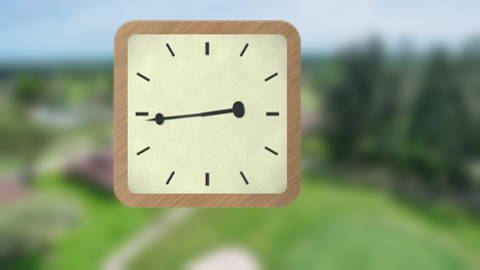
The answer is 2h44
